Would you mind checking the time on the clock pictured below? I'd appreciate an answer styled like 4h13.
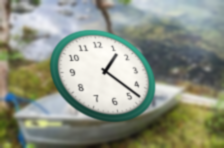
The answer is 1h23
